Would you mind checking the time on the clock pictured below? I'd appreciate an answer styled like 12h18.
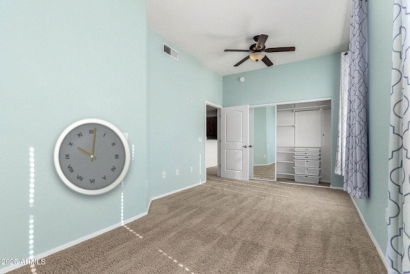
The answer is 10h01
